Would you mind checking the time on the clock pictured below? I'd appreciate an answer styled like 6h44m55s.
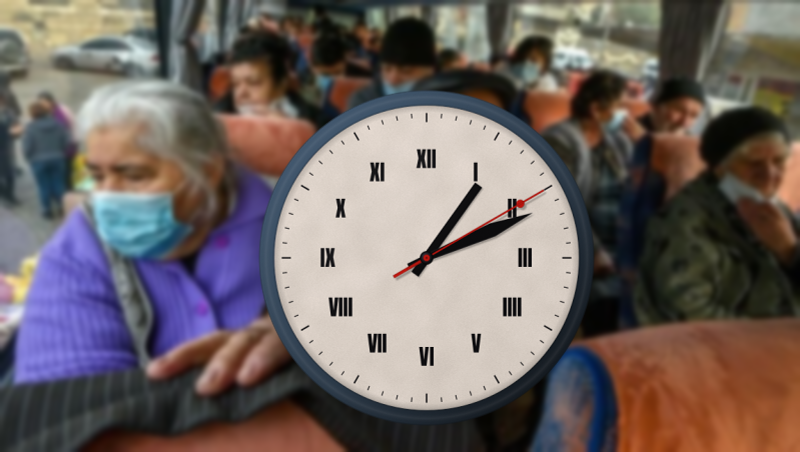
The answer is 1h11m10s
